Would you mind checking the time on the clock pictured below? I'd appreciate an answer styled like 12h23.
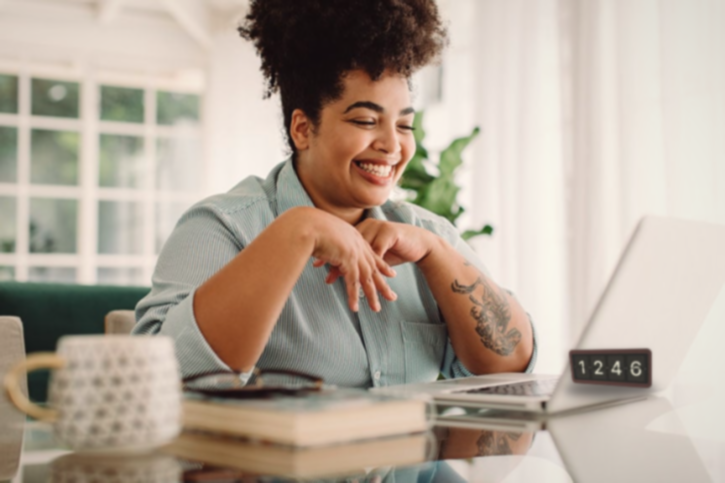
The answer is 12h46
